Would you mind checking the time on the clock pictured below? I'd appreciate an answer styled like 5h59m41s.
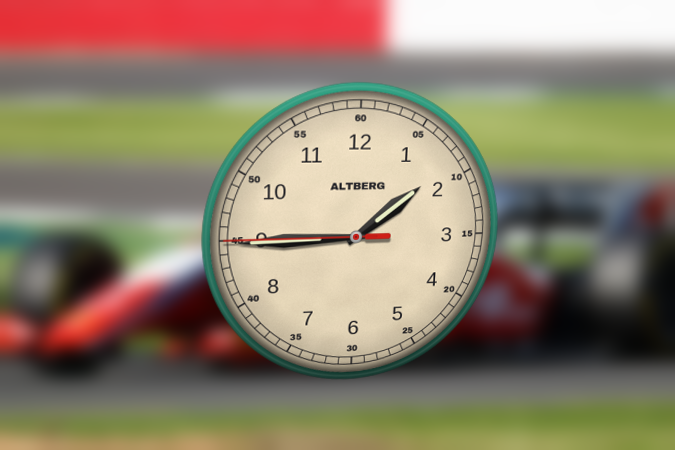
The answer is 1h44m45s
